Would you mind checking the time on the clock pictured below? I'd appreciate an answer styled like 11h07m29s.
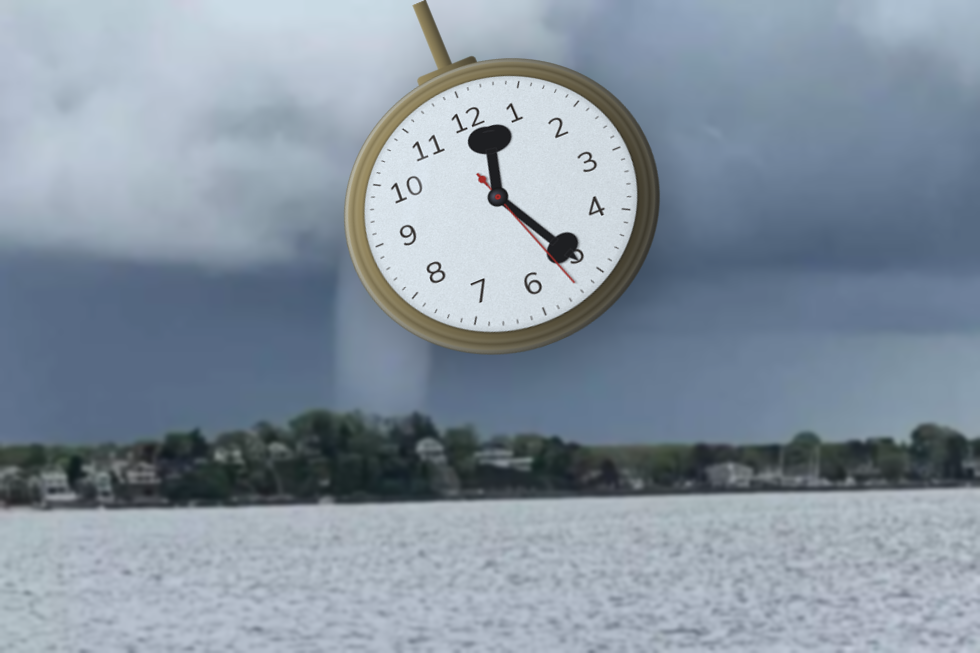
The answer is 12h25m27s
